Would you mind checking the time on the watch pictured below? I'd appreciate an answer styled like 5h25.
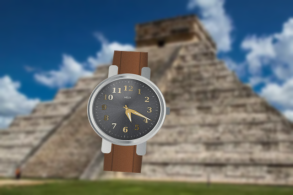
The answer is 5h19
